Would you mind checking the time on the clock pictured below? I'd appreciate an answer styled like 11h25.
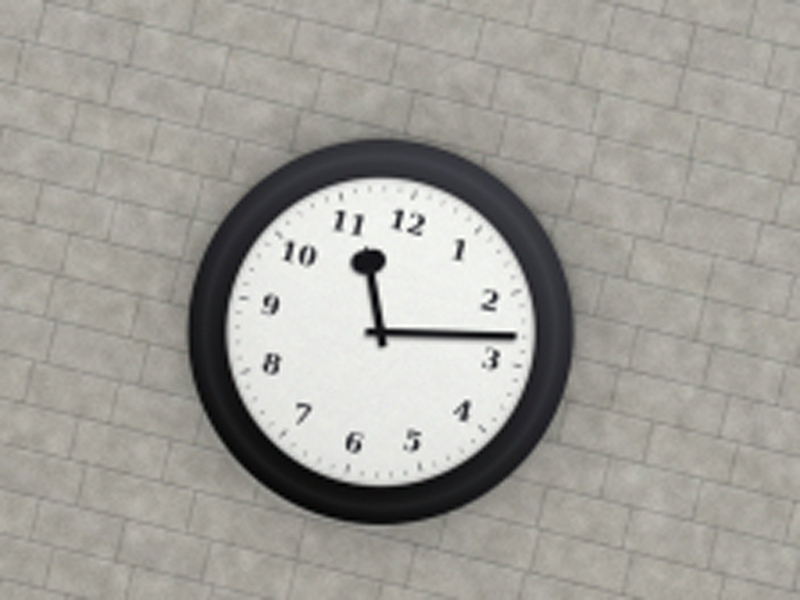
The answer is 11h13
